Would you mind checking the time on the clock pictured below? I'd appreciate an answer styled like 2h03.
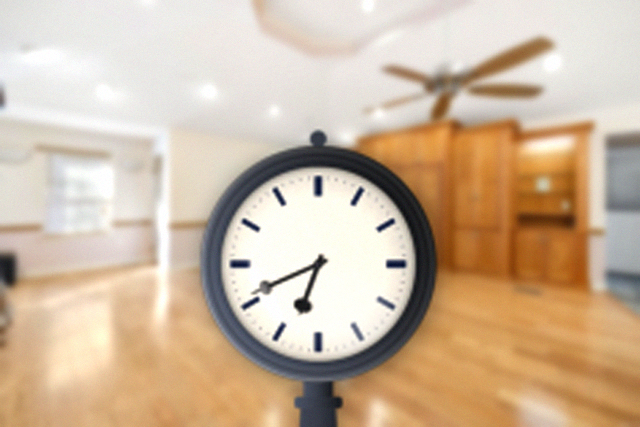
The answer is 6h41
